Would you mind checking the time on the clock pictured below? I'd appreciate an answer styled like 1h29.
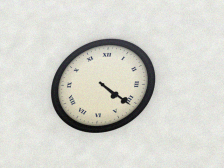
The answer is 4h21
